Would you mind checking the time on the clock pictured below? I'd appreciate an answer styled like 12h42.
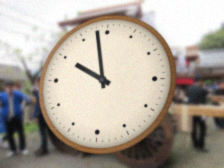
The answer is 9h58
